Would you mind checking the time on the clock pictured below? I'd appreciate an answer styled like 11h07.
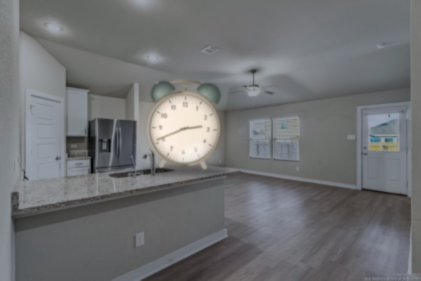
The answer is 2h41
